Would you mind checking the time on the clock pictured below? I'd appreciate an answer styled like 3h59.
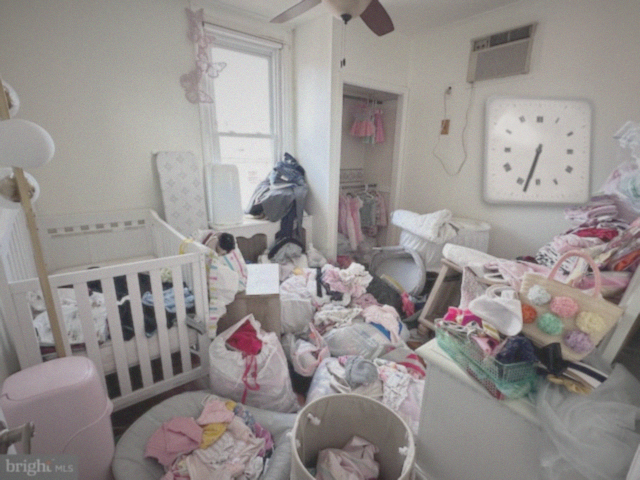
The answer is 6h33
